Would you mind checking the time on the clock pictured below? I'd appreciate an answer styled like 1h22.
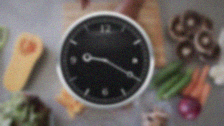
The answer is 9h20
